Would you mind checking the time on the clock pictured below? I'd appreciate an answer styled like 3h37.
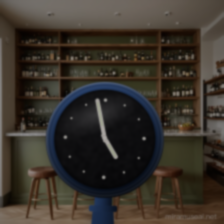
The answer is 4h58
